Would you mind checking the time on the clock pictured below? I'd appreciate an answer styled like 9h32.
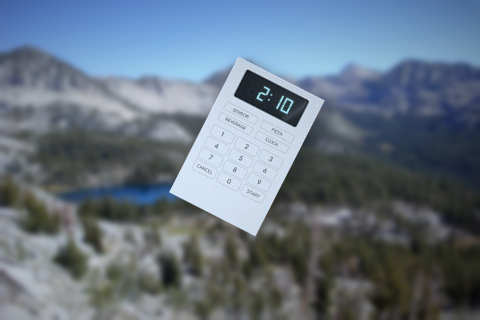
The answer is 2h10
